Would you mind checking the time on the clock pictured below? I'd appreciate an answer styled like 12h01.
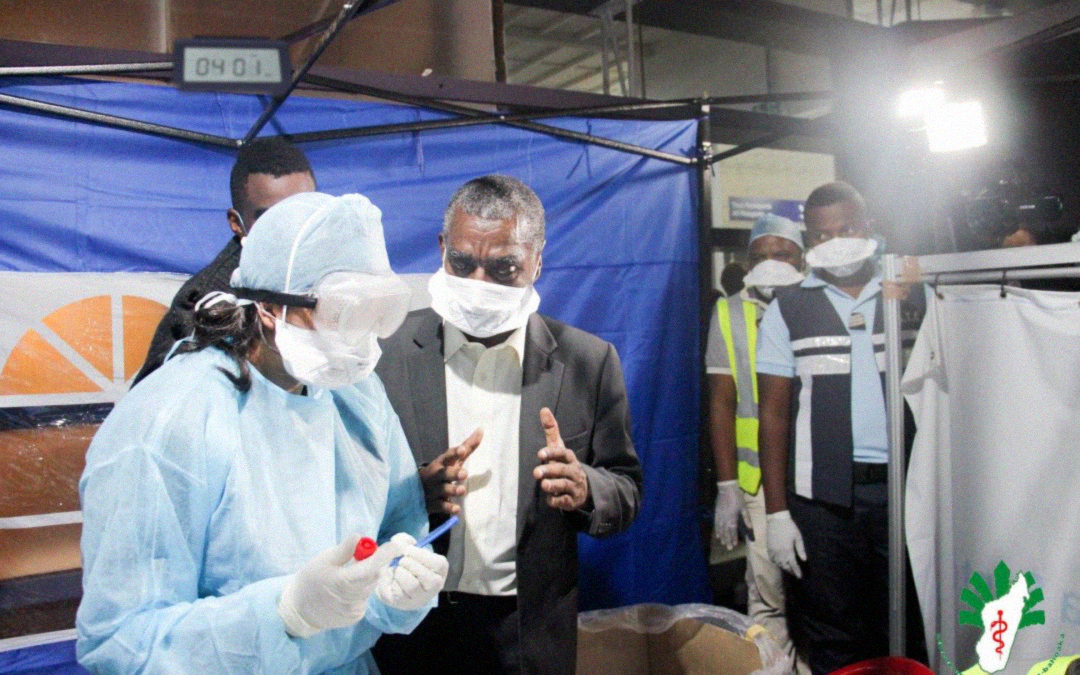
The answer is 4h01
